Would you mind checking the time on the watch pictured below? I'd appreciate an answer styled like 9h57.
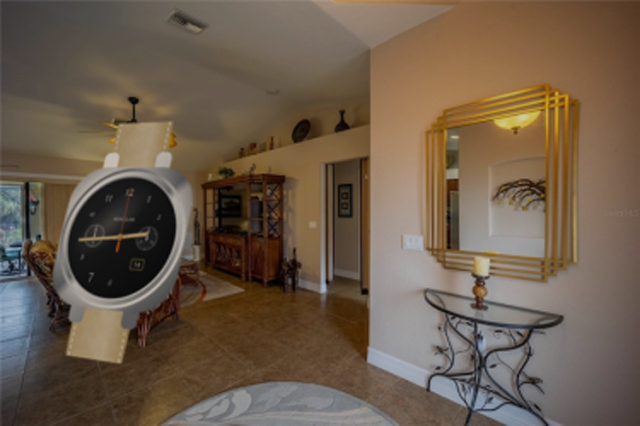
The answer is 2h44
